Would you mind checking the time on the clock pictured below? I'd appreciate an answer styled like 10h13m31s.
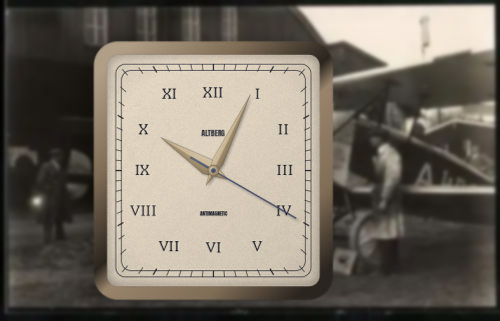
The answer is 10h04m20s
